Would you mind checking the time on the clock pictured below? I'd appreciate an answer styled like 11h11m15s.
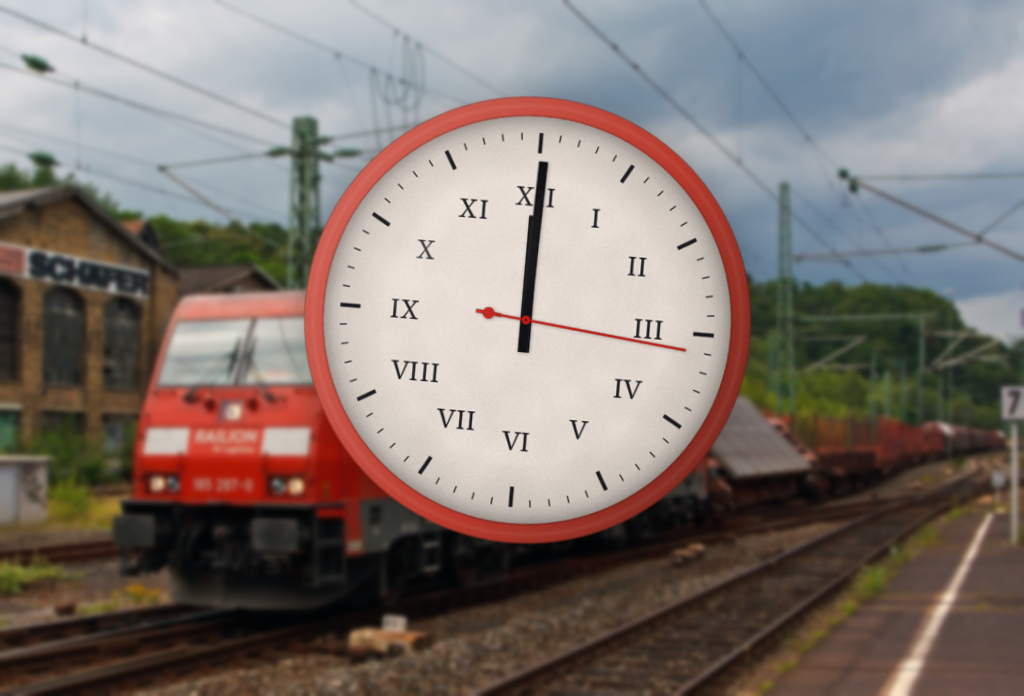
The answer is 12h00m16s
